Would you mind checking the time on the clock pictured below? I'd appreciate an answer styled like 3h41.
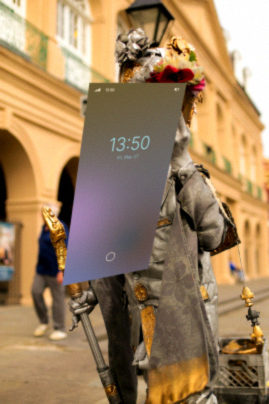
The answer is 13h50
